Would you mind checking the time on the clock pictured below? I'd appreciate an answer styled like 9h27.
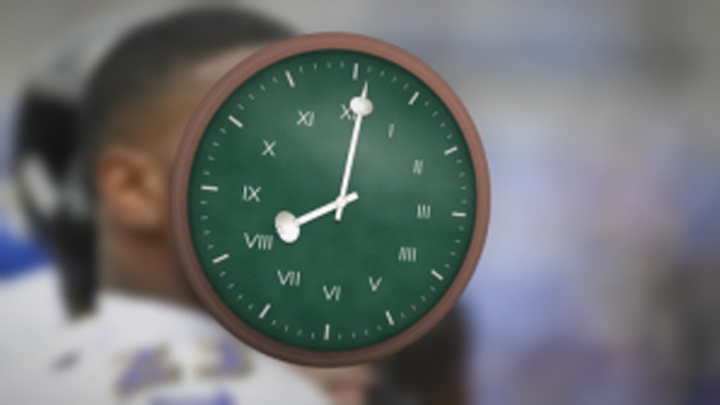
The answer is 8h01
